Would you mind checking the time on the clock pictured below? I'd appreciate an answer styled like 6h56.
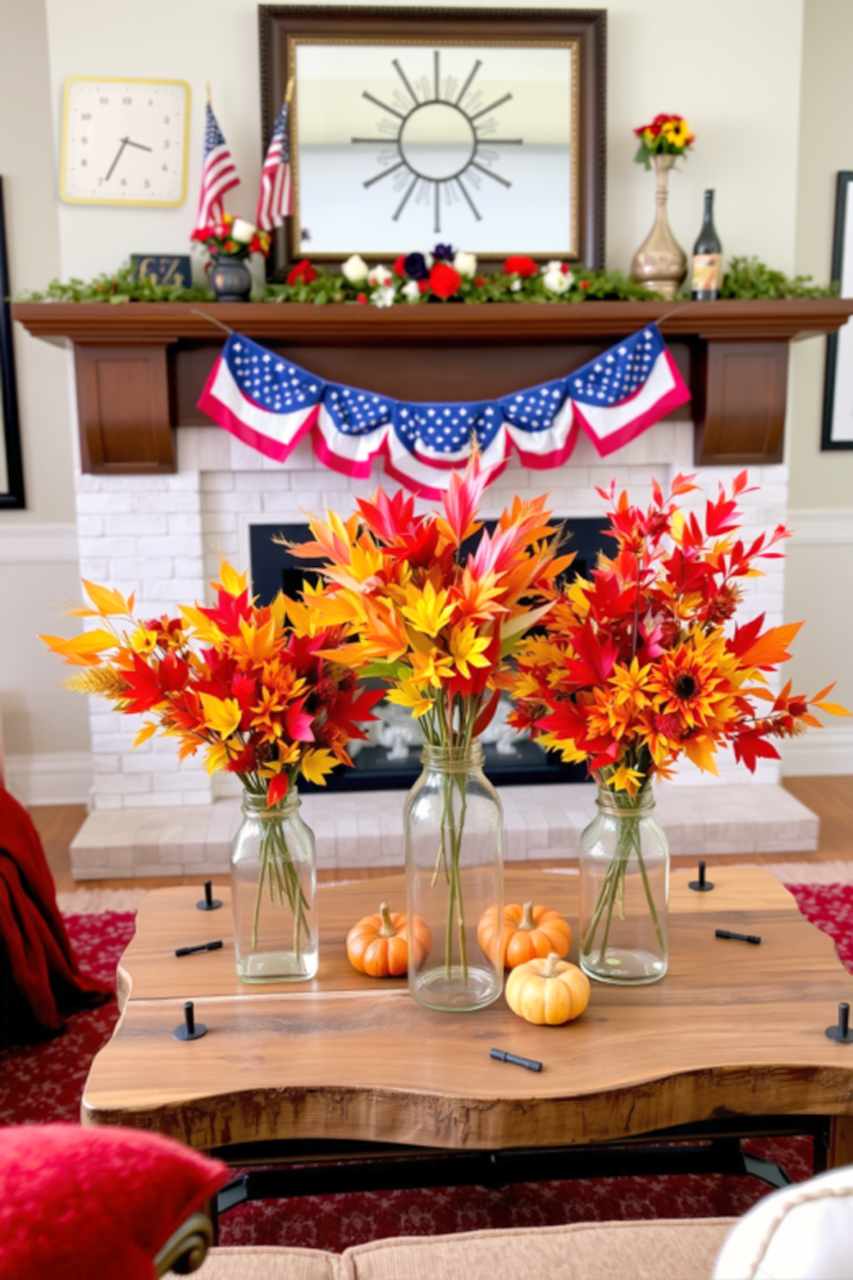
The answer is 3h34
